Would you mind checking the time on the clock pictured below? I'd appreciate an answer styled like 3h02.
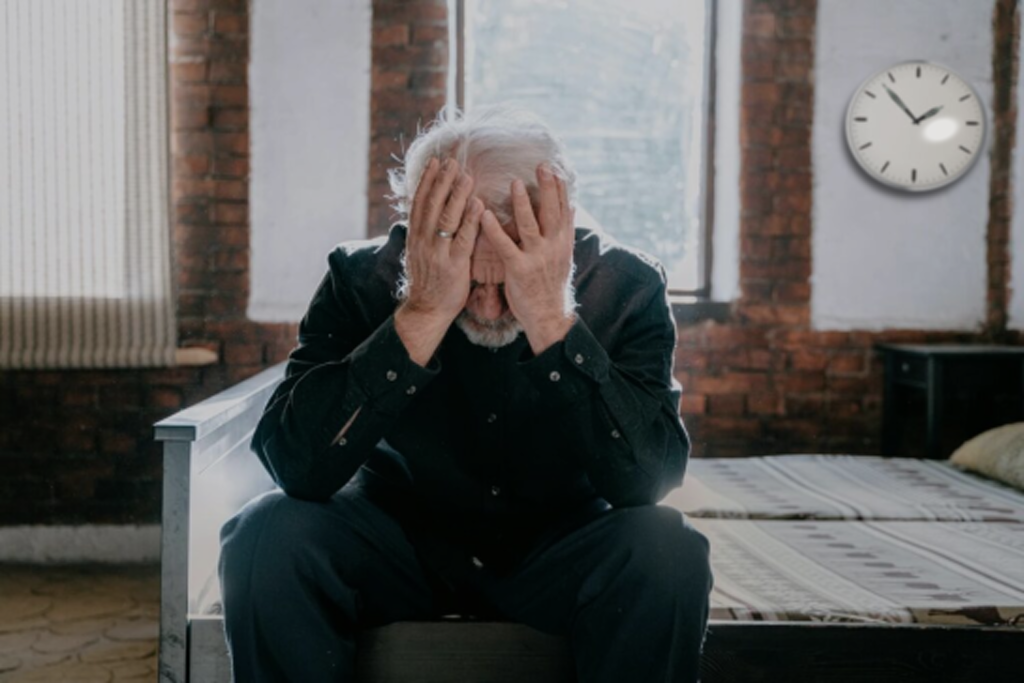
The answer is 1h53
